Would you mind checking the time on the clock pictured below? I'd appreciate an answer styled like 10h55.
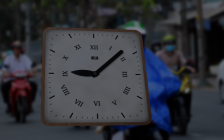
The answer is 9h08
